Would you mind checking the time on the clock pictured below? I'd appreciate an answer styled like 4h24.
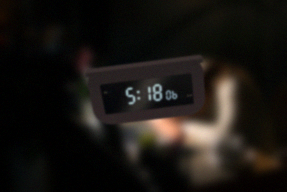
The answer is 5h18
